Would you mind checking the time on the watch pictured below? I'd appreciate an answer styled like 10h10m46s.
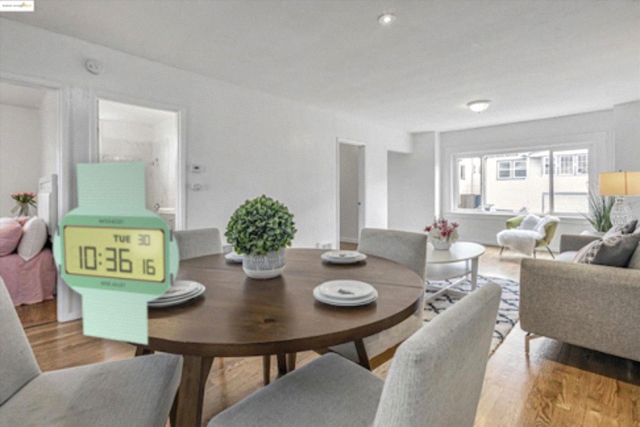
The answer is 10h36m16s
